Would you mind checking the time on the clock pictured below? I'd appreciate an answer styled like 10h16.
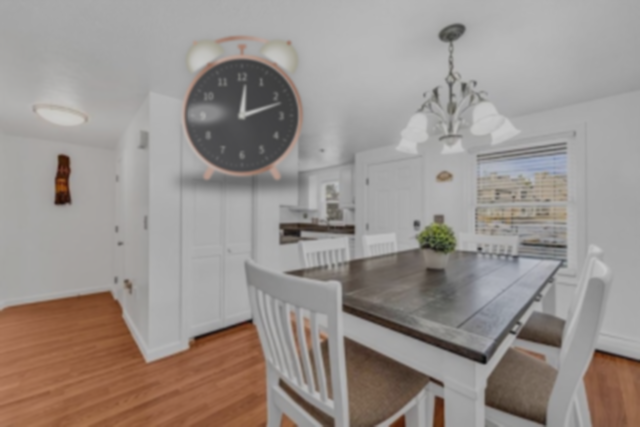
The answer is 12h12
